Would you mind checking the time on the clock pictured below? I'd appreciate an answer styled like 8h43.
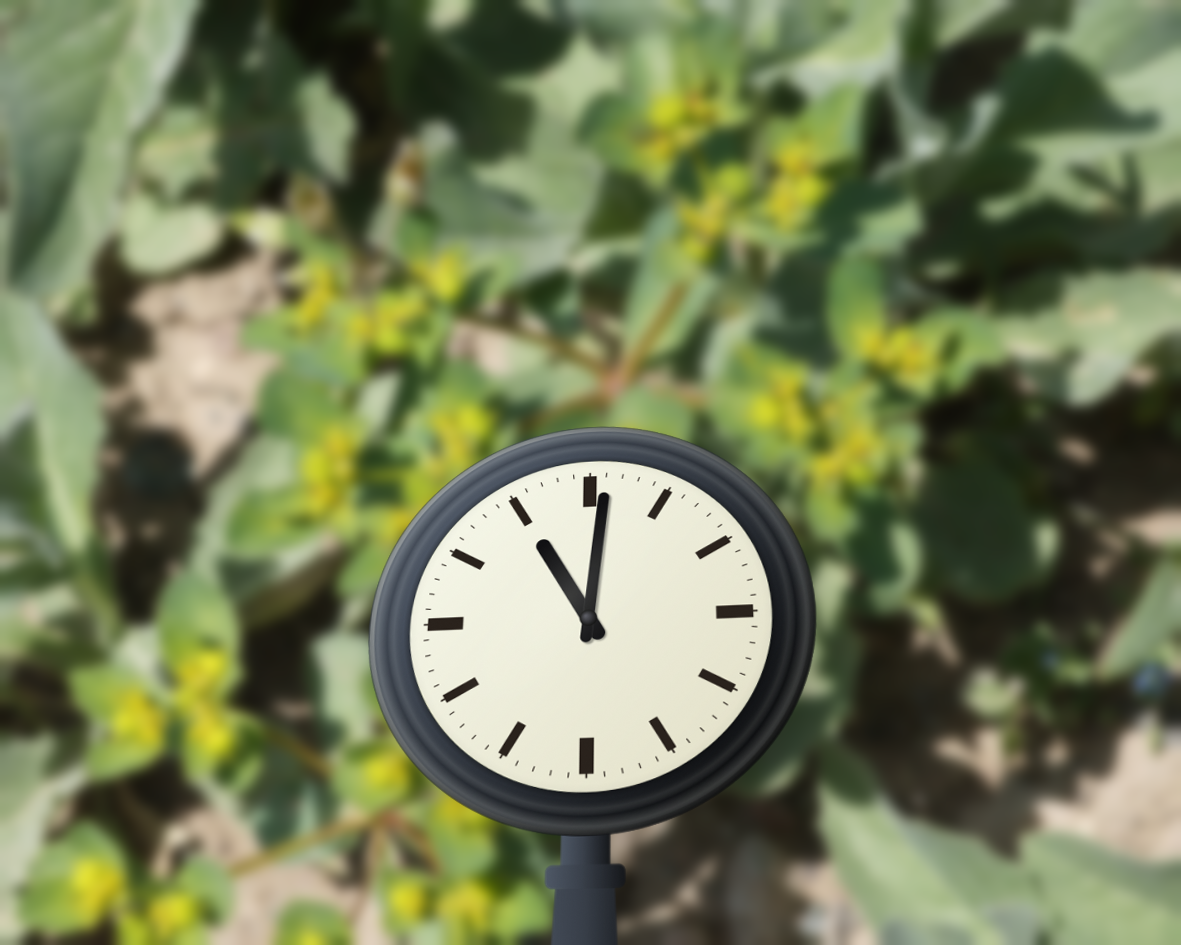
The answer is 11h01
